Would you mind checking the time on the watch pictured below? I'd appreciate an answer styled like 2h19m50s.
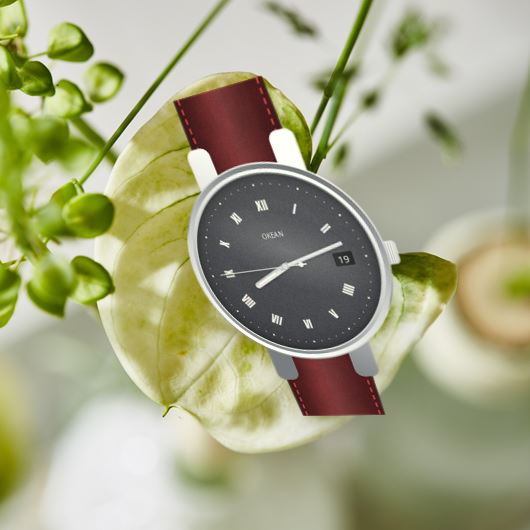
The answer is 8h12m45s
